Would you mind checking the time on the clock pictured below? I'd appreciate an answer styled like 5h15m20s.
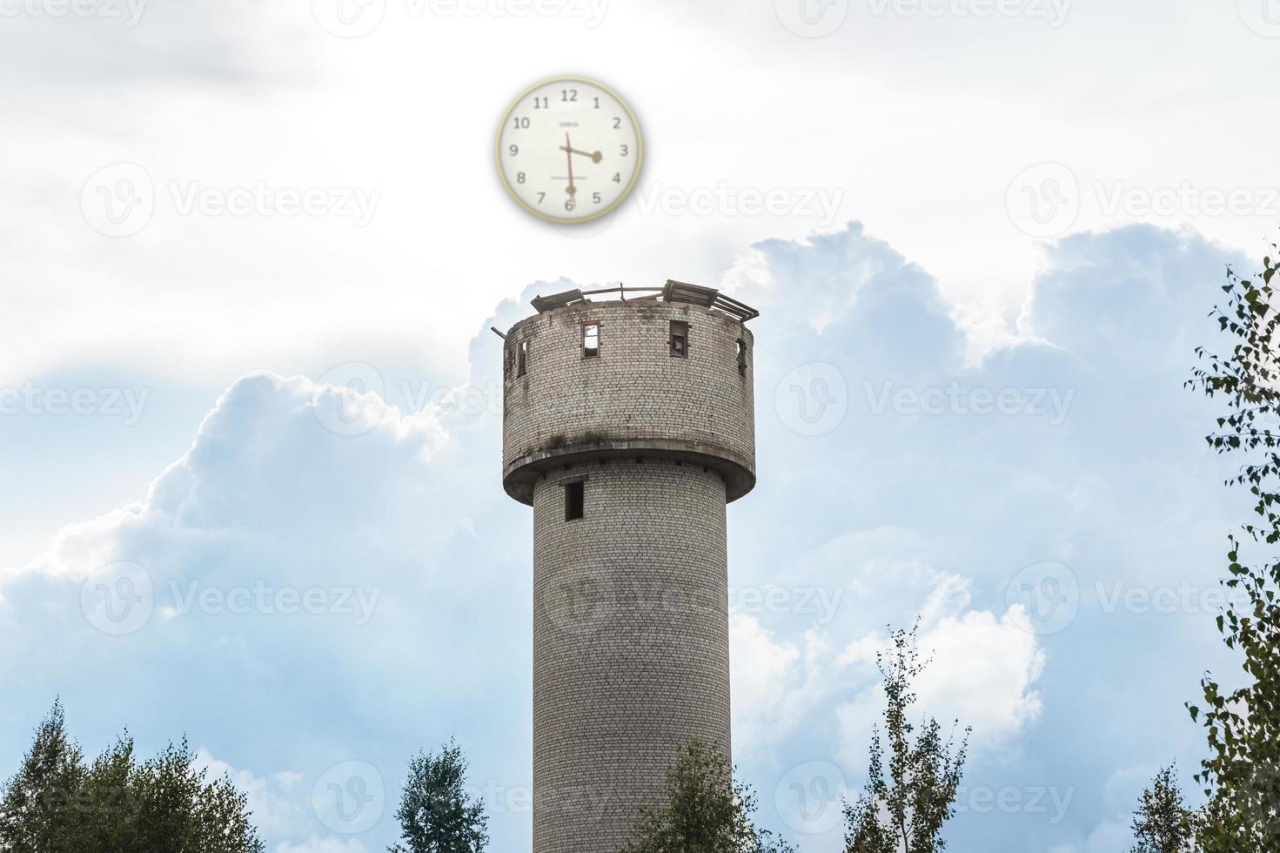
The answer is 3h29m29s
